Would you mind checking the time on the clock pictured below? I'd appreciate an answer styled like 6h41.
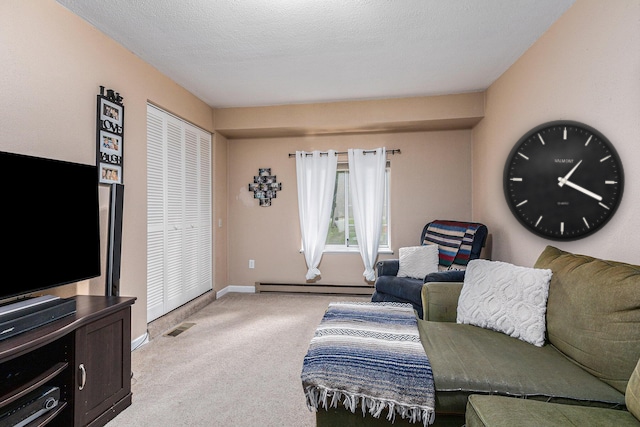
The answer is 1h19
